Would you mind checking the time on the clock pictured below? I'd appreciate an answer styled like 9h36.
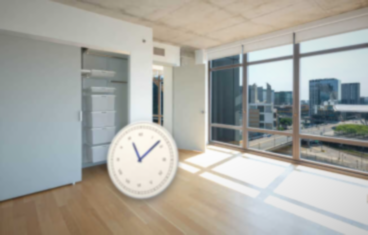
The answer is 11h08
